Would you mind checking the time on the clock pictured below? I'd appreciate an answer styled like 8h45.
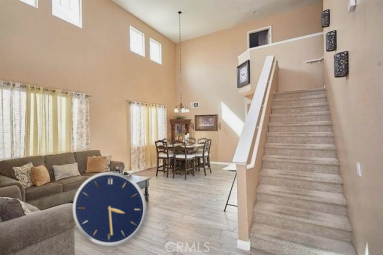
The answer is 3h29
